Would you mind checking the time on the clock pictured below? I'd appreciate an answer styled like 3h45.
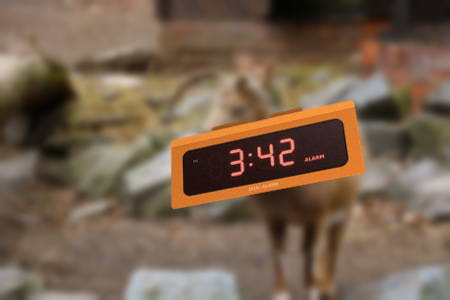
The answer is 3h42
